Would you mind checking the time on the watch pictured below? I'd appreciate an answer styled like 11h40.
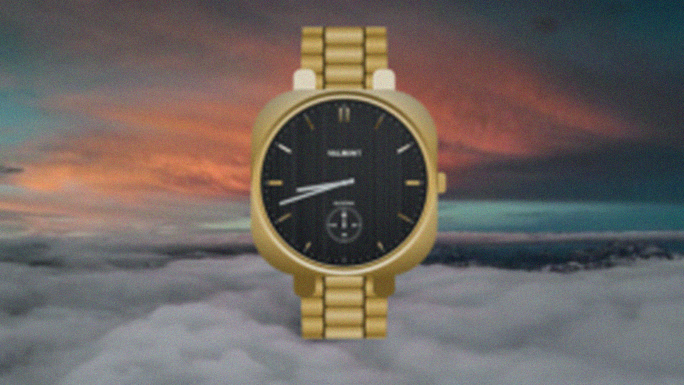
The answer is 8h42
